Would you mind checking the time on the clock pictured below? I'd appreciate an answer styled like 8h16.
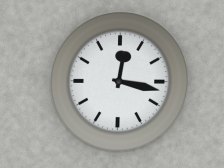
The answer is 12h17
